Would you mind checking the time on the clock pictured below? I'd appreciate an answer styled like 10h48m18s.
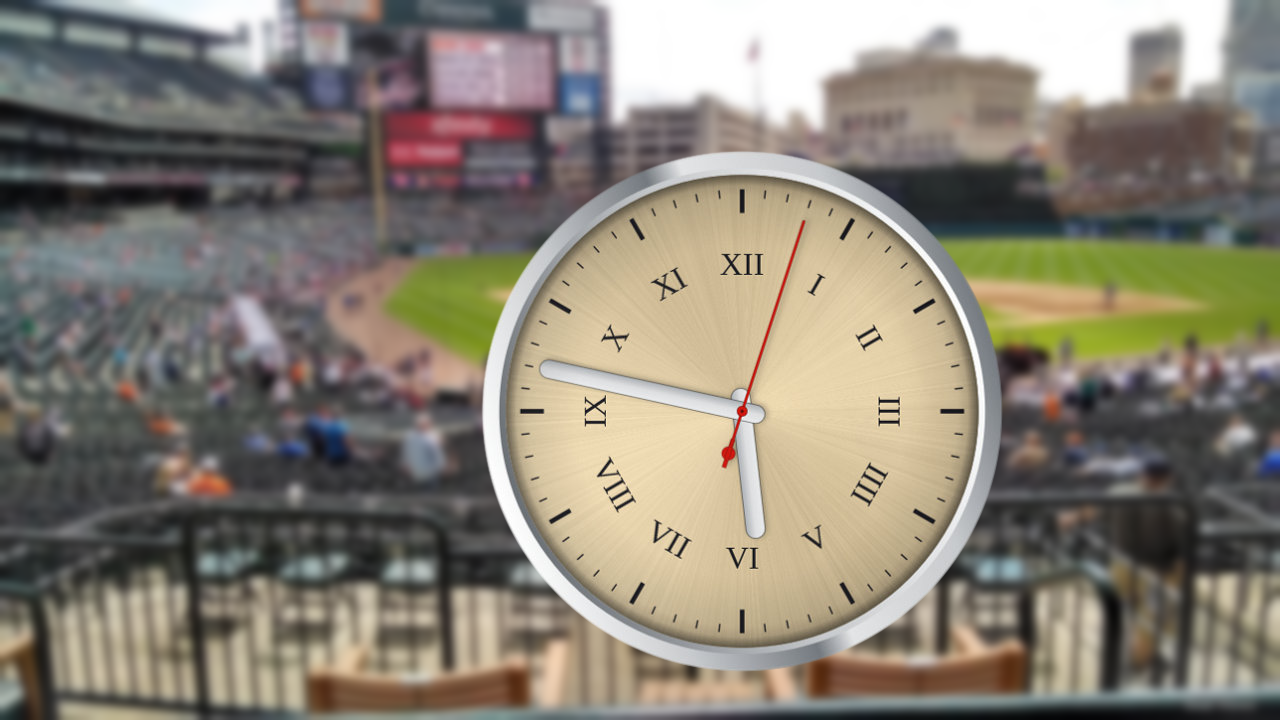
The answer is 5h47m03s
